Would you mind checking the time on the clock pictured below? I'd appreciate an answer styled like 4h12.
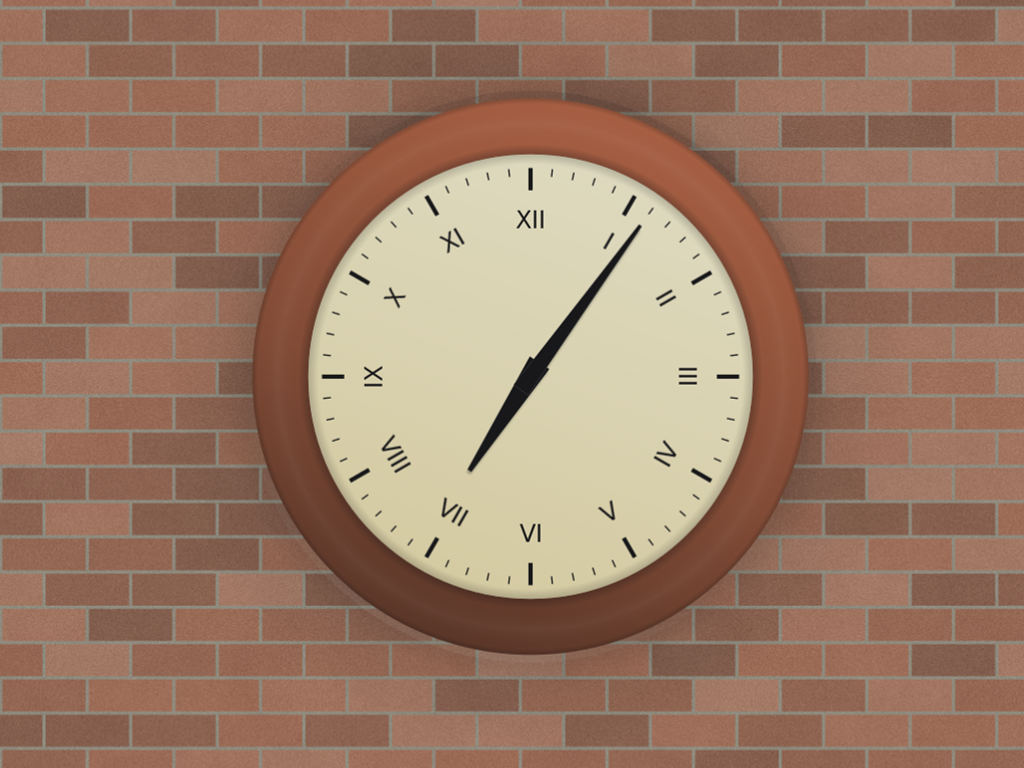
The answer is 7h06
